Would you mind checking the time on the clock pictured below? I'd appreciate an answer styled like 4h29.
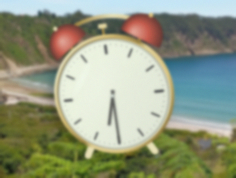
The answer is 6h30
